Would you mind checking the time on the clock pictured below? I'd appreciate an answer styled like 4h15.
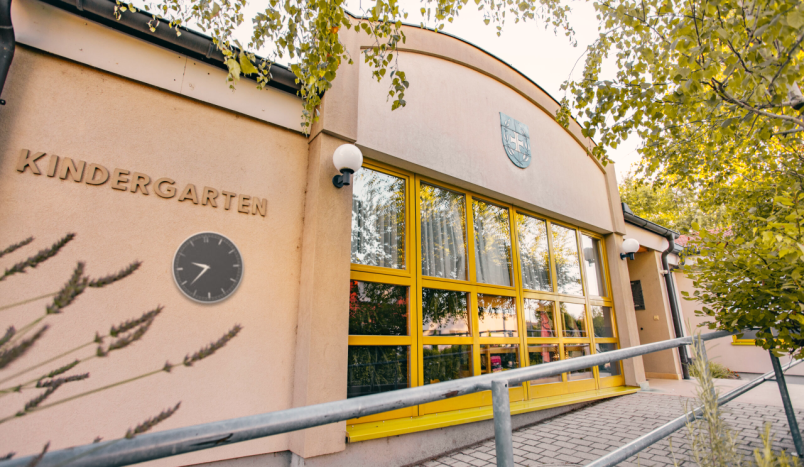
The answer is 9h38
